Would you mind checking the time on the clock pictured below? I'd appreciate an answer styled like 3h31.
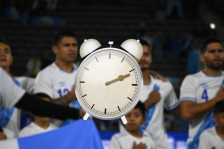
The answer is 2h11
